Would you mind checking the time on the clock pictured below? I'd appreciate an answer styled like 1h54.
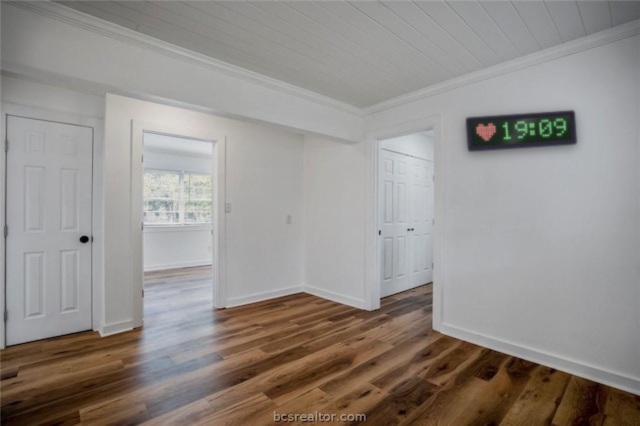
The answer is 19h09
